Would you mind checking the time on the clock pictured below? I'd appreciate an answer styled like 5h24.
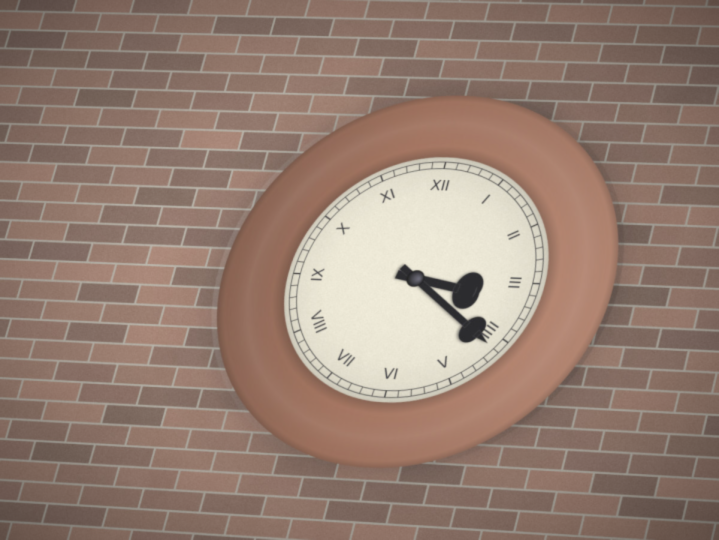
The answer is 3h21
